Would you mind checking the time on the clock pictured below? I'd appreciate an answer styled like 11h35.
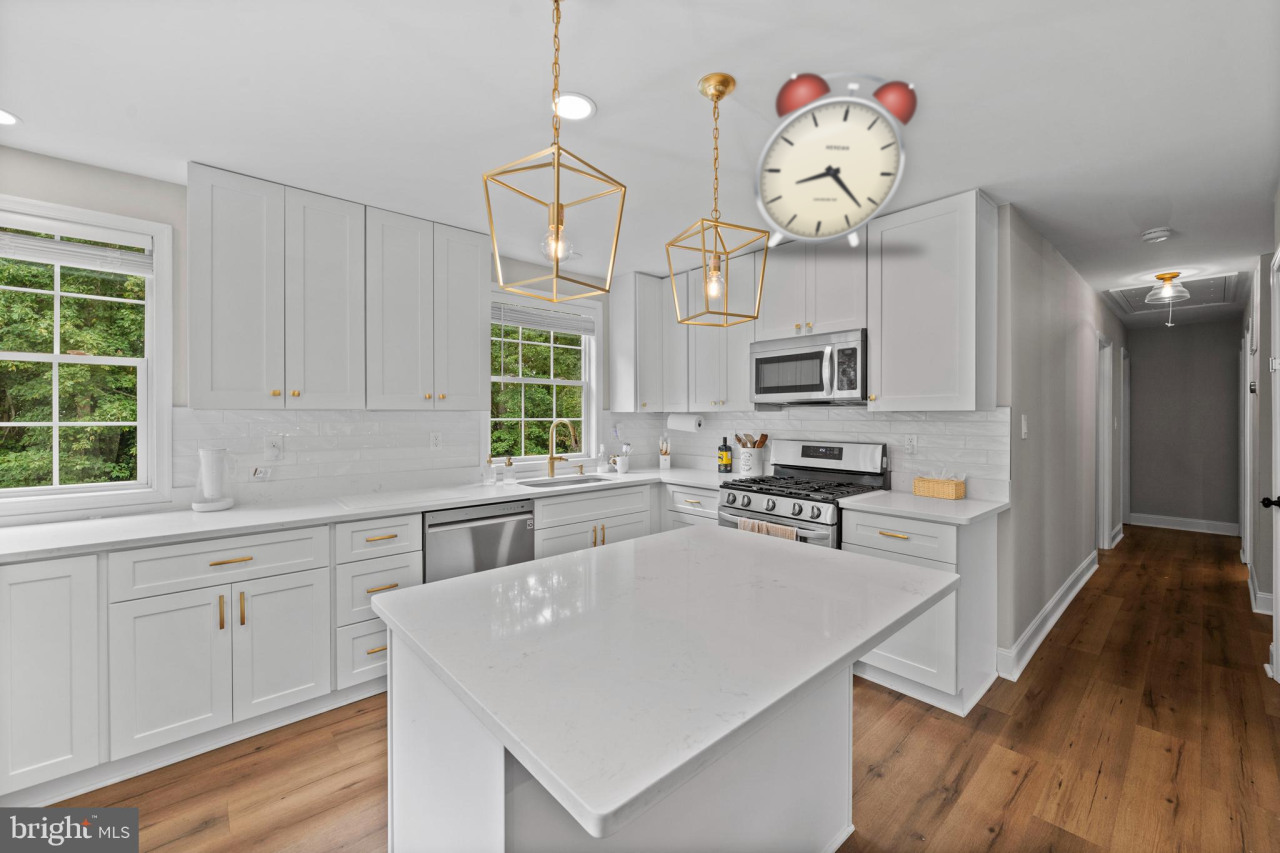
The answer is 8h22
